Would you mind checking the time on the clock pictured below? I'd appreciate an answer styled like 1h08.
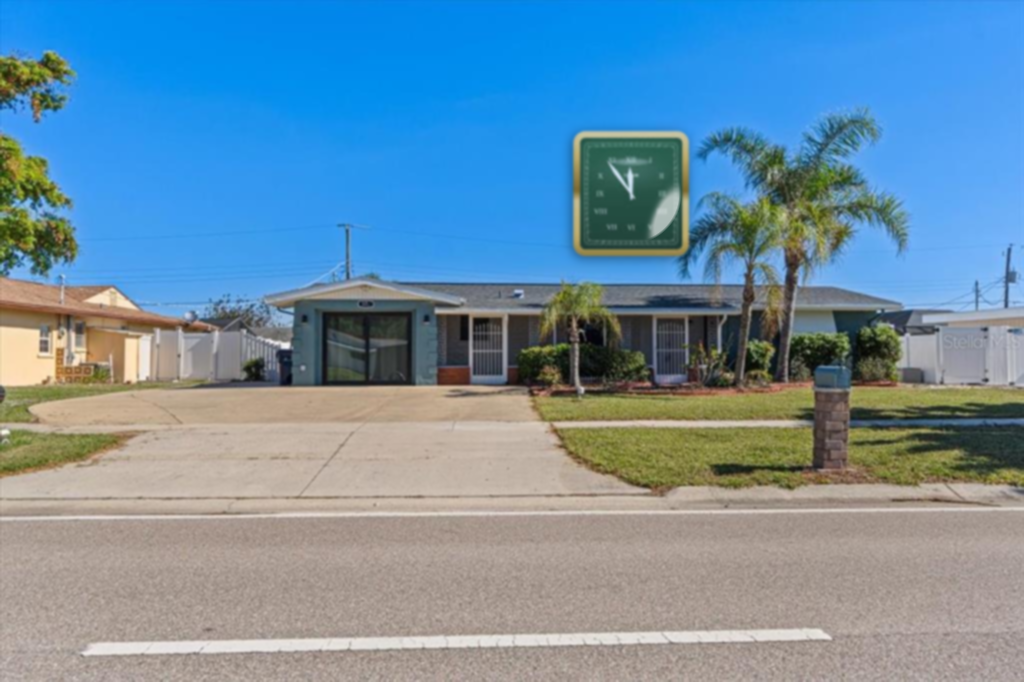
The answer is 11h54
